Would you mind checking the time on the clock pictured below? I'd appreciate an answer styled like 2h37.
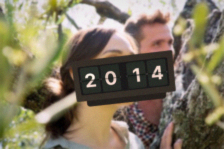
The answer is 20h14
